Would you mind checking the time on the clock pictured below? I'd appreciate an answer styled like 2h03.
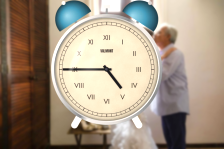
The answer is 4h45
